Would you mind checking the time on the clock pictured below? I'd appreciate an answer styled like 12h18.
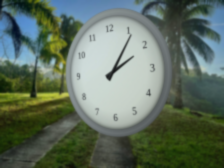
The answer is 2h06
